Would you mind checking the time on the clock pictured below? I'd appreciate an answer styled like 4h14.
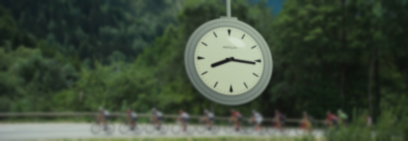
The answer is 8h16
